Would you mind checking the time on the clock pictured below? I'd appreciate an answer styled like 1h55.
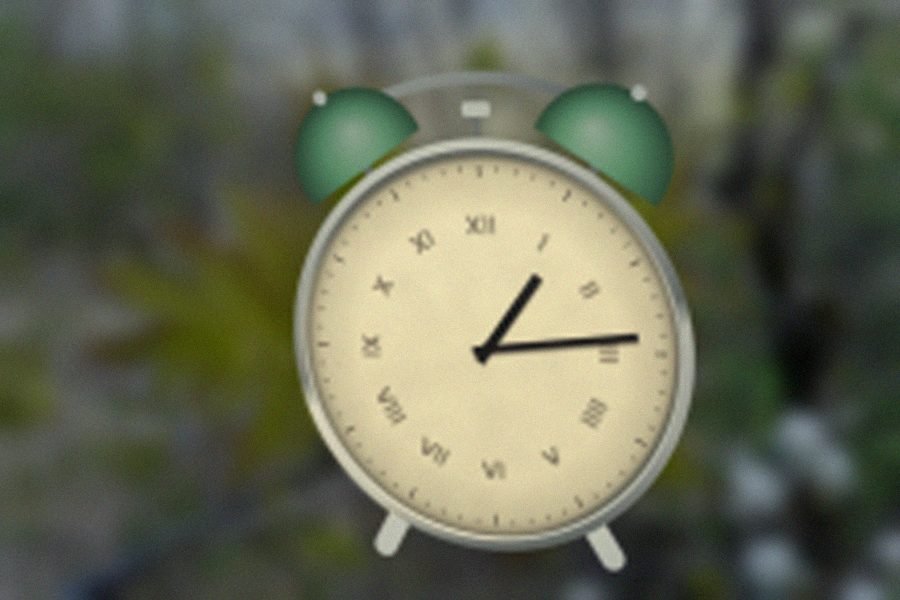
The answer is 1h14
